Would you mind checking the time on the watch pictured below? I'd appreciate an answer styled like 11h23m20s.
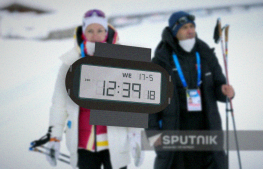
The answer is 12h39m18s
